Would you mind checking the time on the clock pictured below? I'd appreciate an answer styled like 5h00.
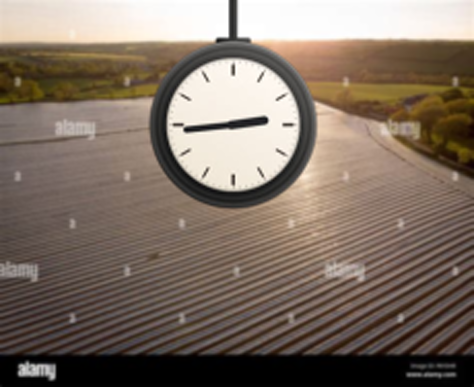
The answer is 2h44
